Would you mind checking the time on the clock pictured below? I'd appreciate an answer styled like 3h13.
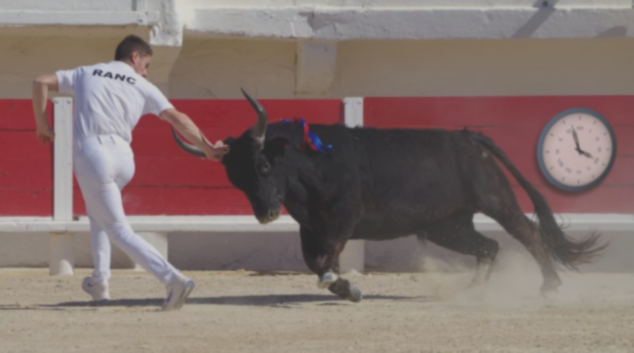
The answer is 3h57
